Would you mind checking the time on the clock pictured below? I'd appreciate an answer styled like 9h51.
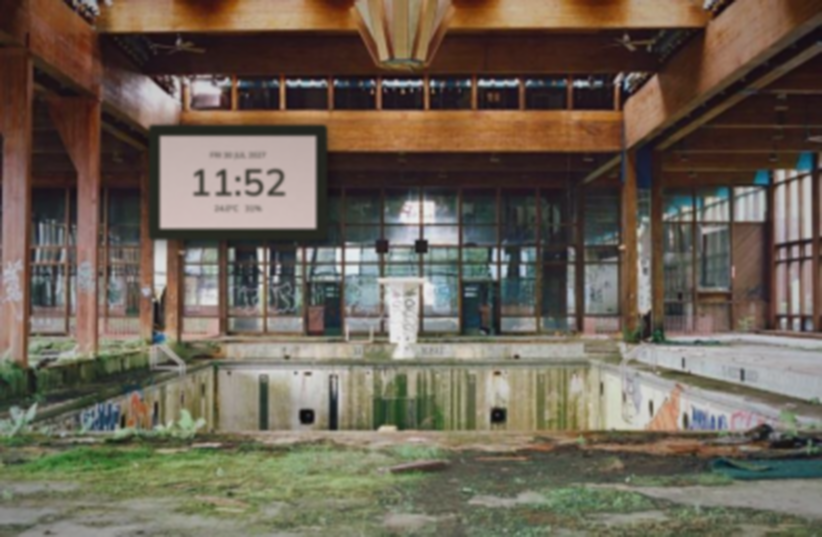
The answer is 11h52
